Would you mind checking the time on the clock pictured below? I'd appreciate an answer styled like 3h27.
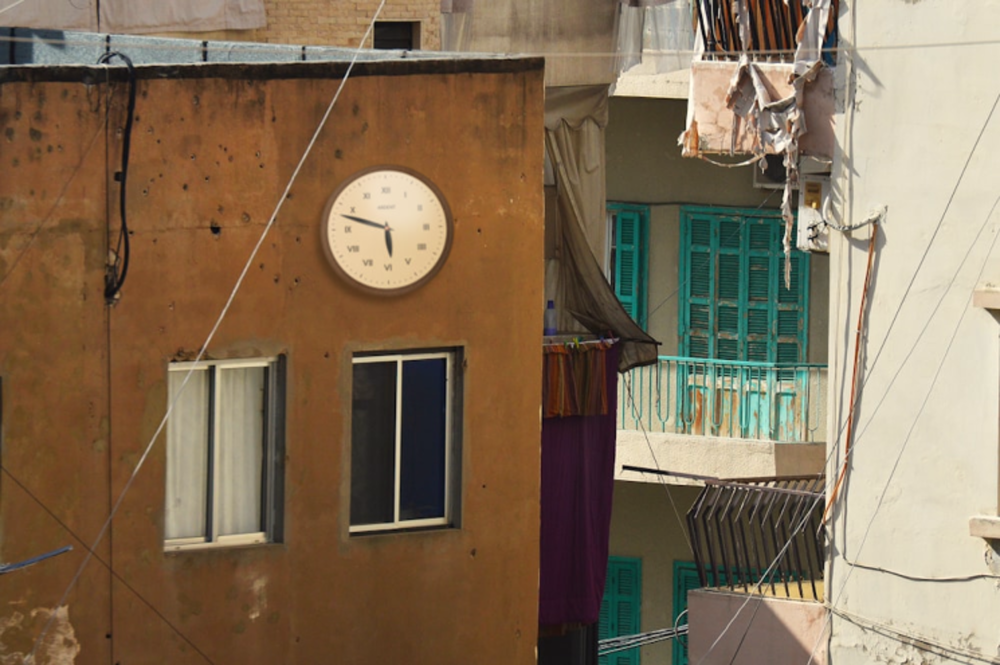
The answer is 5h48
